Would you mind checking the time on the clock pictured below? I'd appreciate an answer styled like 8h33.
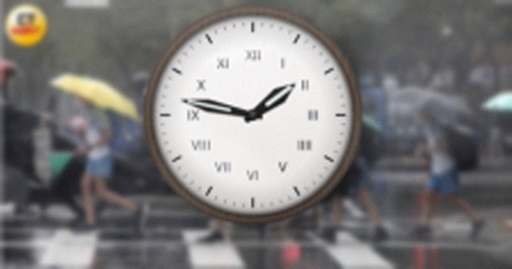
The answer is 1h47
